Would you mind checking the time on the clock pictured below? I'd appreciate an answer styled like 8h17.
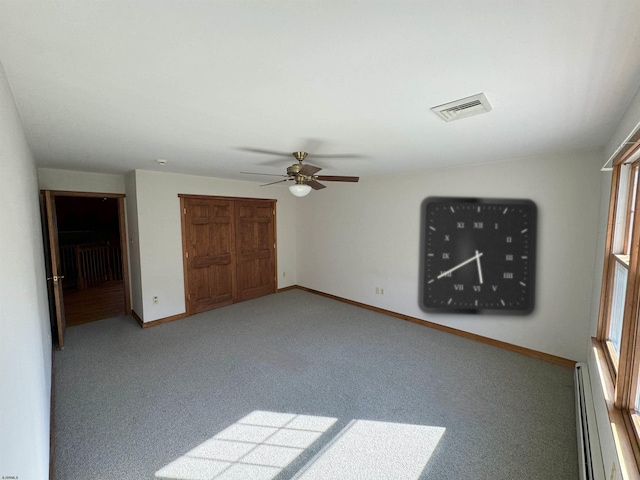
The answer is 5h40
